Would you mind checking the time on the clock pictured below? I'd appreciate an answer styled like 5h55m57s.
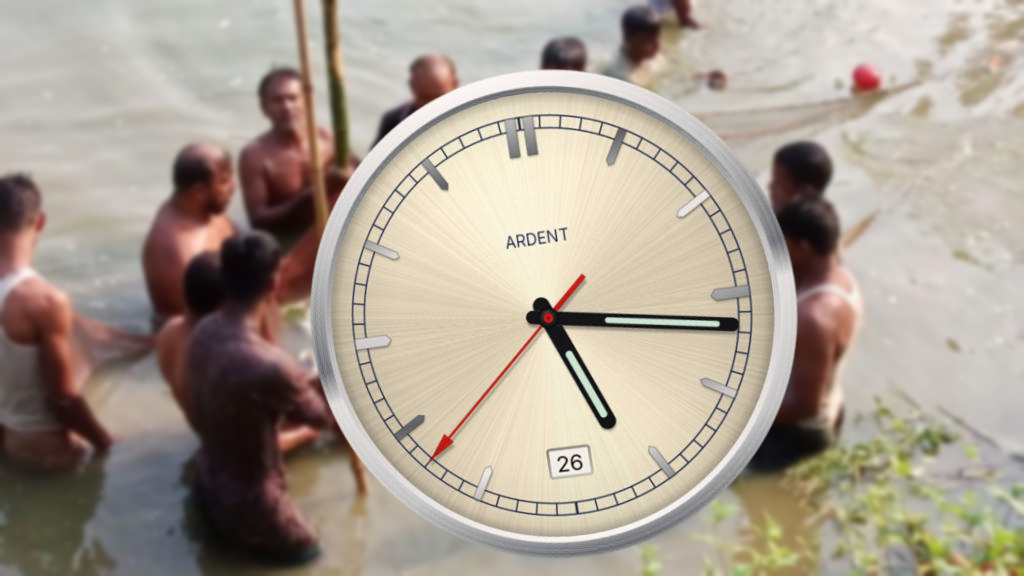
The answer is 5h16m38s
